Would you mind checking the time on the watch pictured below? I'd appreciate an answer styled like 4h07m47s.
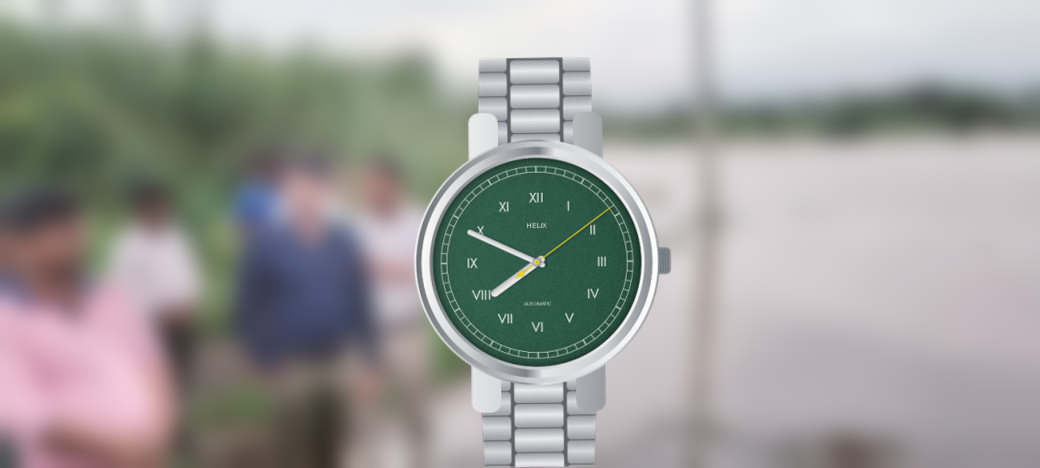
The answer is 7h49m09s
